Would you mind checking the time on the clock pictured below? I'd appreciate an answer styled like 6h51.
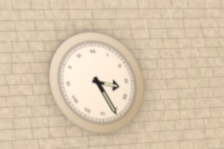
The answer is 3h26
